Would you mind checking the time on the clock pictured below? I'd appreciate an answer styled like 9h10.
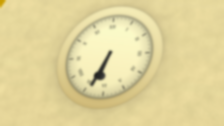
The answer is 6h34
